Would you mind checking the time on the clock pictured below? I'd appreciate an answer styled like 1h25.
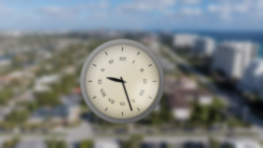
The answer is 9h27
